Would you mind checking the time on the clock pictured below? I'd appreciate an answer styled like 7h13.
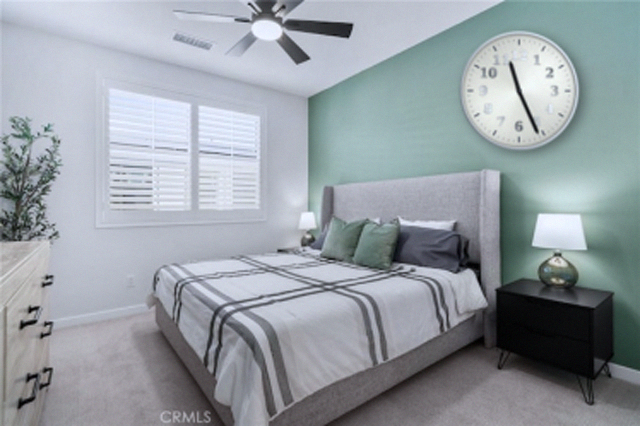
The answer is 11h26
